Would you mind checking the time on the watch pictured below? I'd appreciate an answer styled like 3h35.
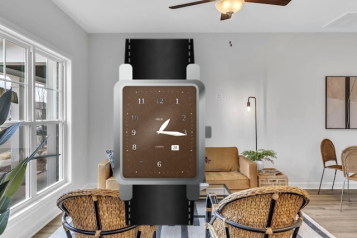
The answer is 1h16
